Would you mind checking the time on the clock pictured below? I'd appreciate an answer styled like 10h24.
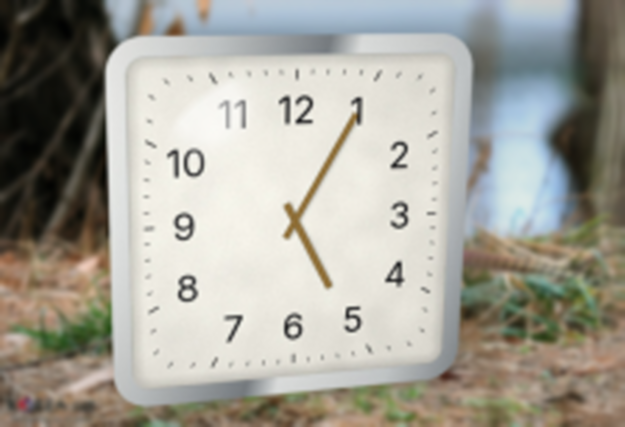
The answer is 5h05
